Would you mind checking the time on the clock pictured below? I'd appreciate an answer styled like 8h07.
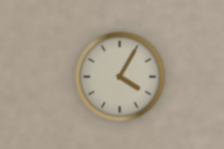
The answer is 4h05
